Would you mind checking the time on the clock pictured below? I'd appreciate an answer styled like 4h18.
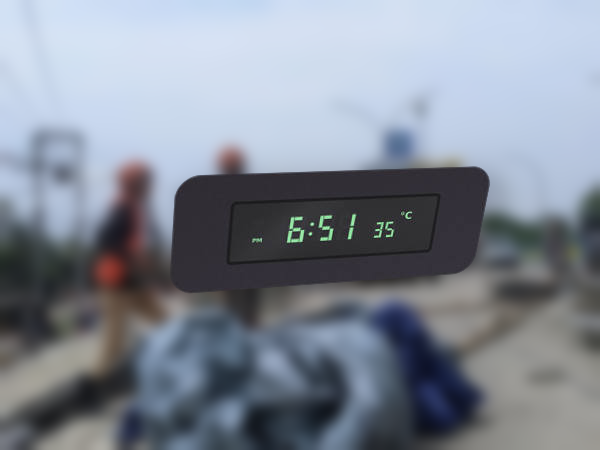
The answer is 6h51
